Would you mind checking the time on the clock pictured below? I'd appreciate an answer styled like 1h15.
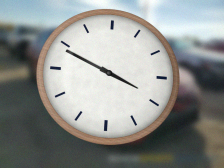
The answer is 3h49
